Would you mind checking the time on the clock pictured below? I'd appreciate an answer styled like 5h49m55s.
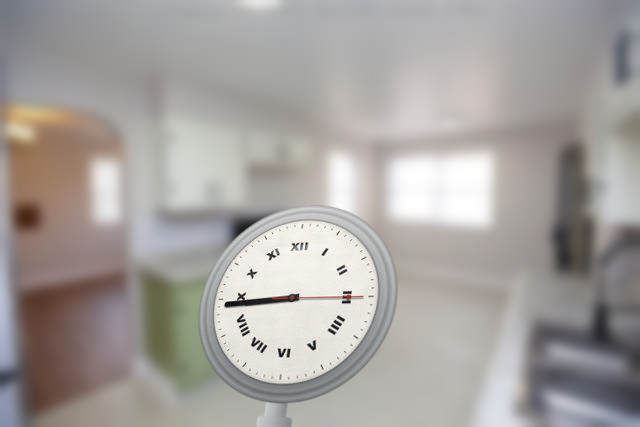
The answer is 8h44m15s
